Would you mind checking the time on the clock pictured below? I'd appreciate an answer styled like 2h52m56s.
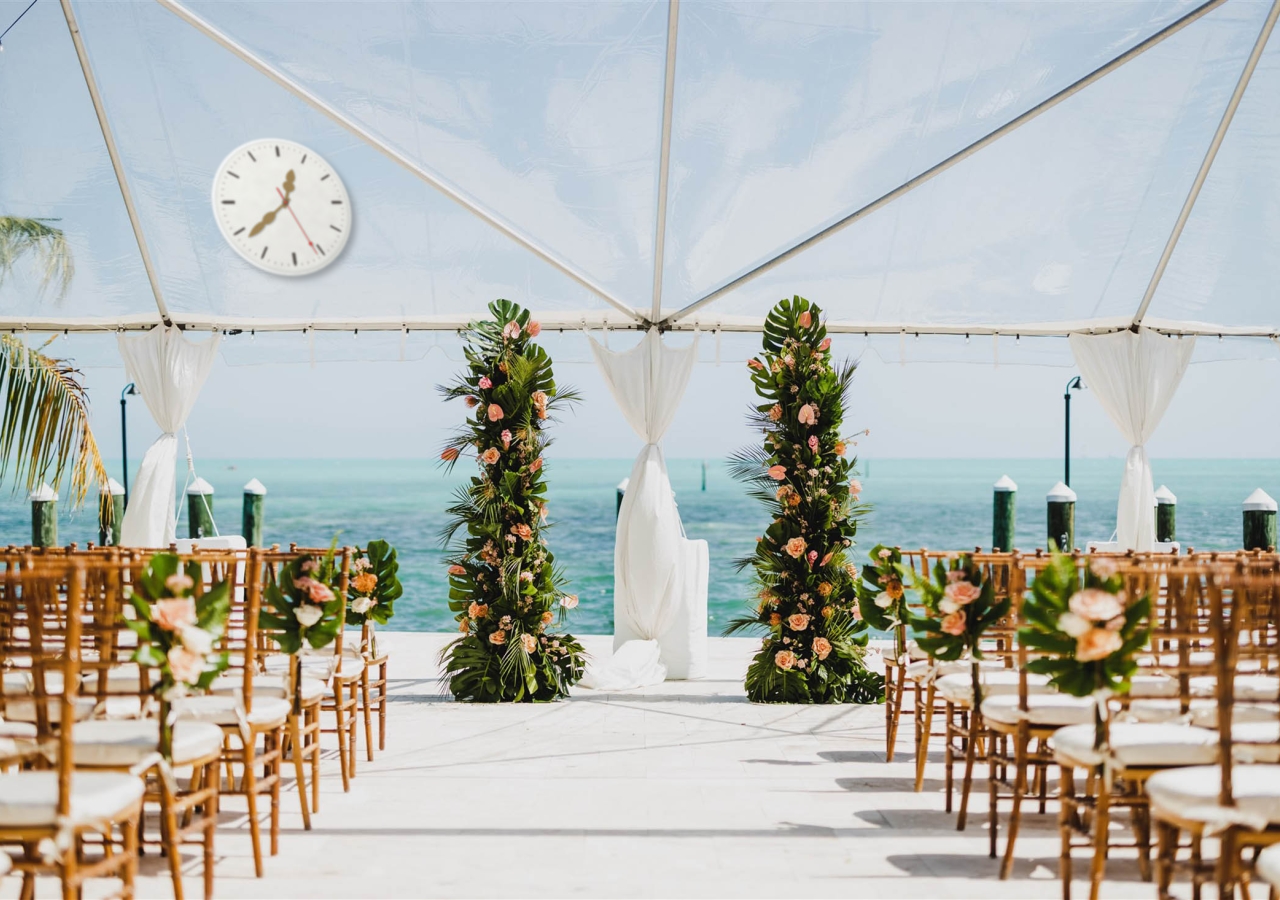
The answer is 12h38m26s
